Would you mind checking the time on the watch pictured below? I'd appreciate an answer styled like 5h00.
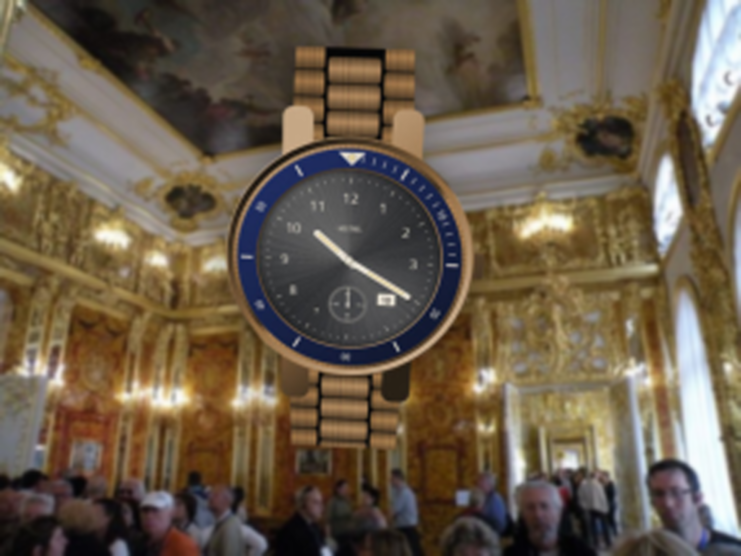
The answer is 10h20
